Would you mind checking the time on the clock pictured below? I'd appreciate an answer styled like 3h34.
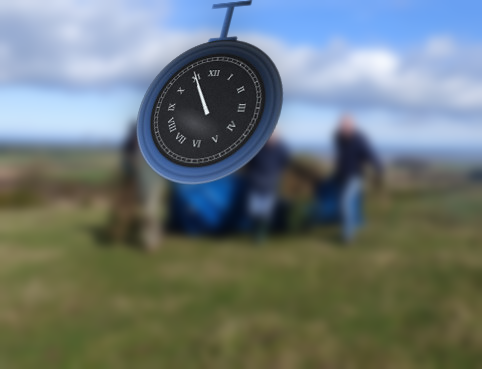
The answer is 10h55
